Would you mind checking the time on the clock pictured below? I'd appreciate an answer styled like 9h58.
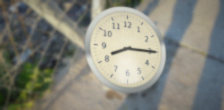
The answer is 8h15
